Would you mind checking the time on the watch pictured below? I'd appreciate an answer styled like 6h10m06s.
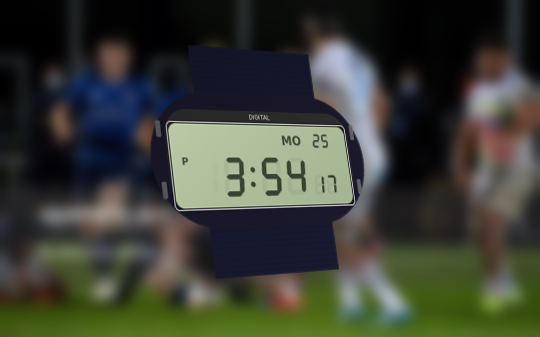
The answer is 3h54m17s
